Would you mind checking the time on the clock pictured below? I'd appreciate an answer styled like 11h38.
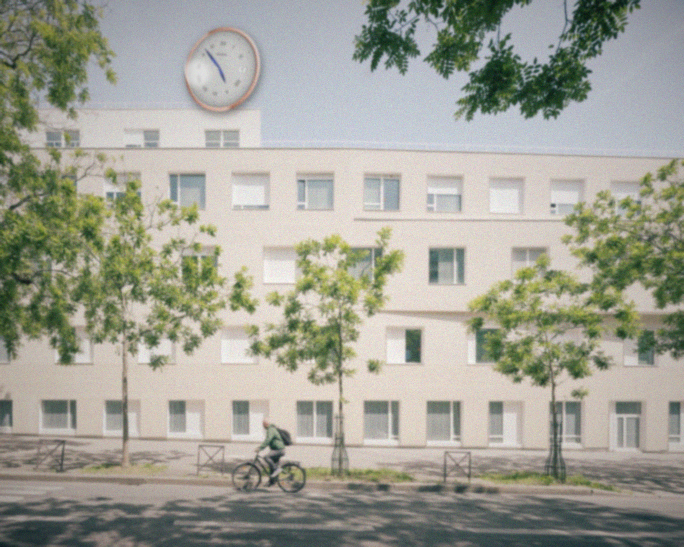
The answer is 4h52
